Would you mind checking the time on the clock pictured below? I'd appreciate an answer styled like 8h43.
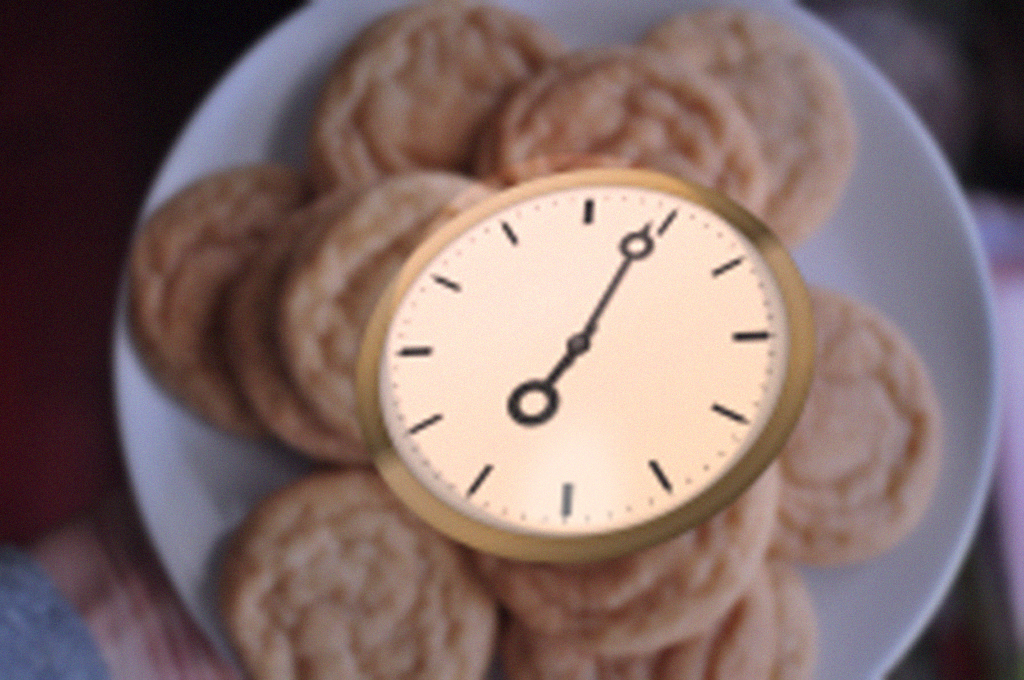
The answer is 7h04
